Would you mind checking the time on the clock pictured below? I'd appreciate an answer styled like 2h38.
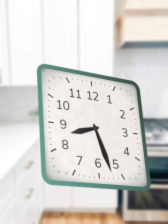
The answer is 8h27
